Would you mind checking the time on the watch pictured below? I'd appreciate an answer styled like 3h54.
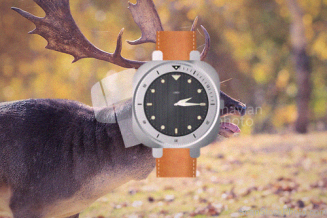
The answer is 2h15
